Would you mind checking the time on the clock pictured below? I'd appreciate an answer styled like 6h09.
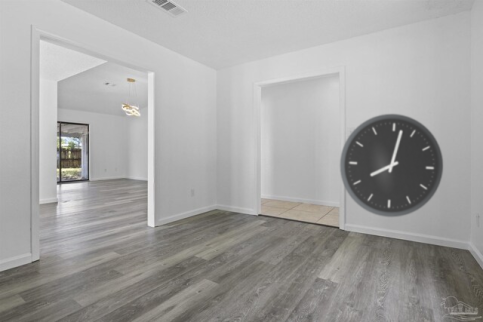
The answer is 8h02
